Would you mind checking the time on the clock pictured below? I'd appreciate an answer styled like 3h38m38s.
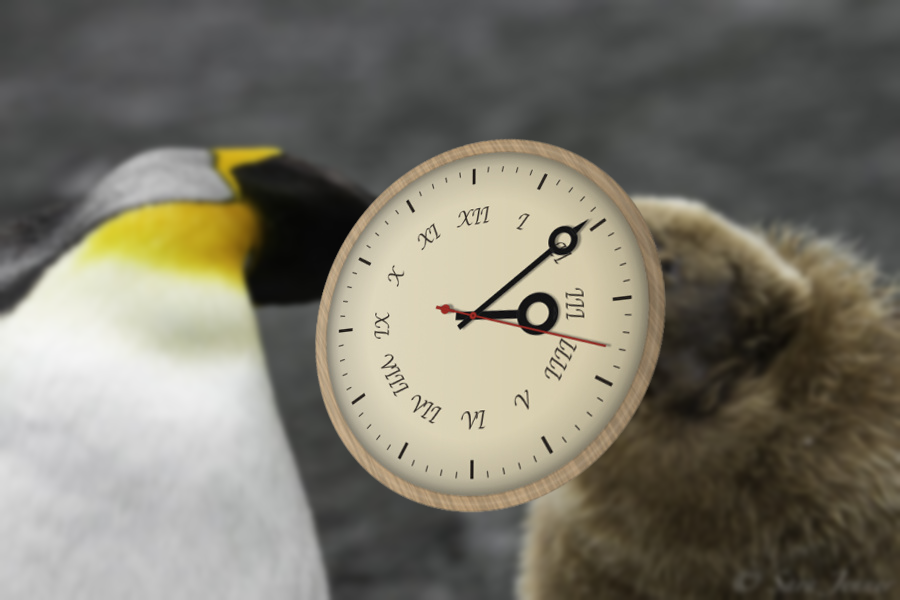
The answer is 3h09m18s
